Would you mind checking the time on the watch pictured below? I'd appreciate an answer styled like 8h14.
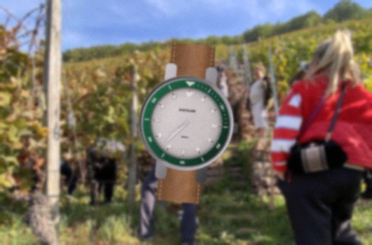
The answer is 7h37
